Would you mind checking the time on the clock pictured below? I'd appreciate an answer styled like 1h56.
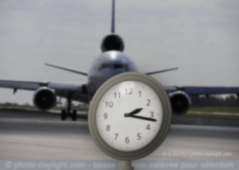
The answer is 2h17
